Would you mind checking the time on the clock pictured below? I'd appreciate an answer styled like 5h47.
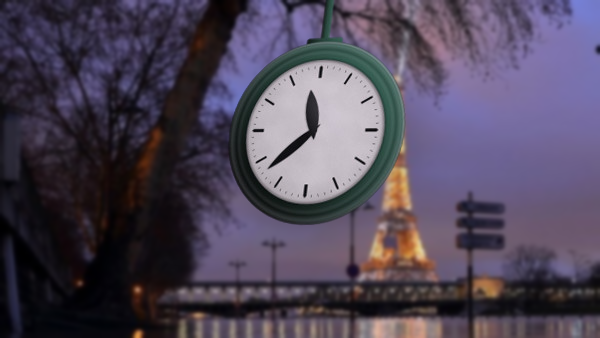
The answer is 11h38
